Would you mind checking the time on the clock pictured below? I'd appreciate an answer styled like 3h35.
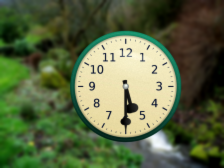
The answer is 5h30
